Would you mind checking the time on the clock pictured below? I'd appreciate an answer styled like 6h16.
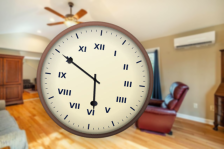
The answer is 5h50
